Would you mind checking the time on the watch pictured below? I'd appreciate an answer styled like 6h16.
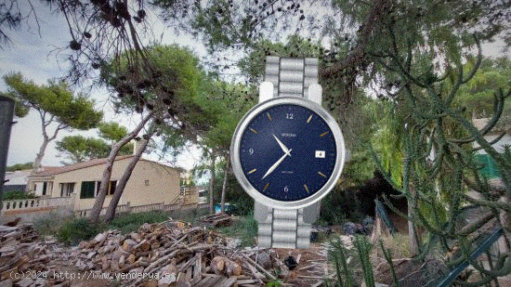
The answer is 10h37
